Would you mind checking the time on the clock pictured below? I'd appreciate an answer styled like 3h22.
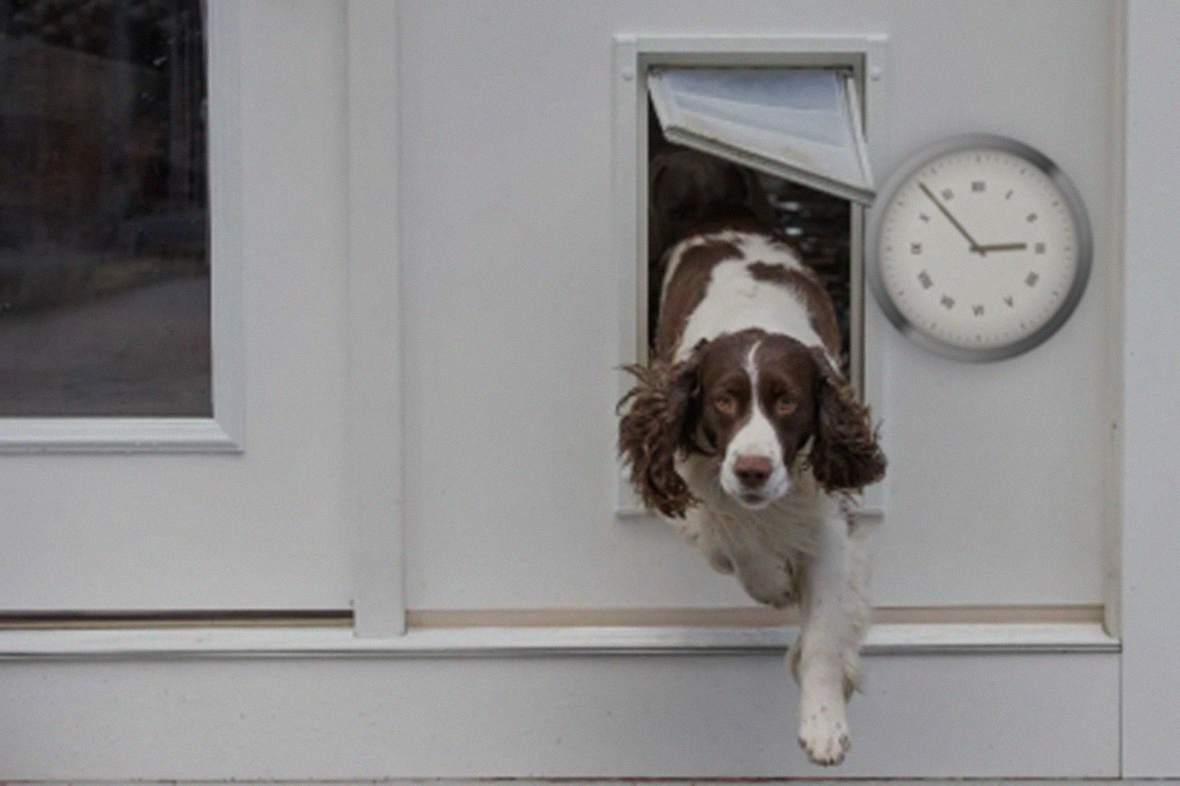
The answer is 2h53
